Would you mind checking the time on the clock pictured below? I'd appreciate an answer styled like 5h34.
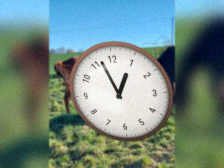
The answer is 12h57
